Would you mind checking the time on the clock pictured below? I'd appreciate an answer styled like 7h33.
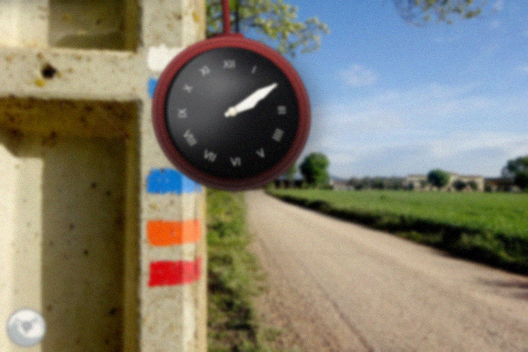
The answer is 2h10
